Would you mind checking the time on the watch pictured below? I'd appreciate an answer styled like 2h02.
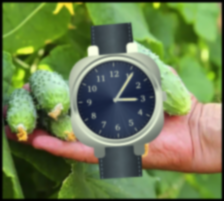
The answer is 3h06
